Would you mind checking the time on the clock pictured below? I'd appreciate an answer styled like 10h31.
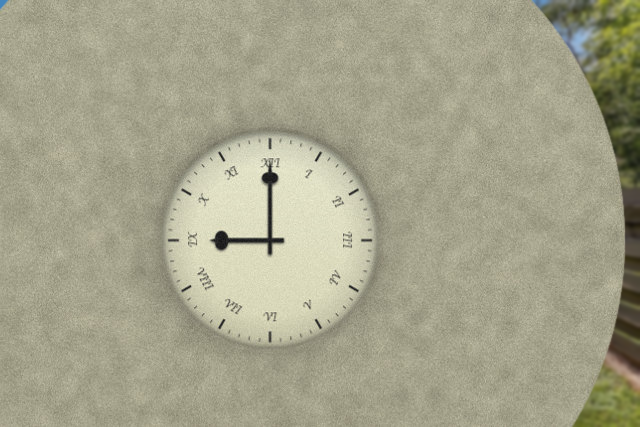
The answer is 9h00
